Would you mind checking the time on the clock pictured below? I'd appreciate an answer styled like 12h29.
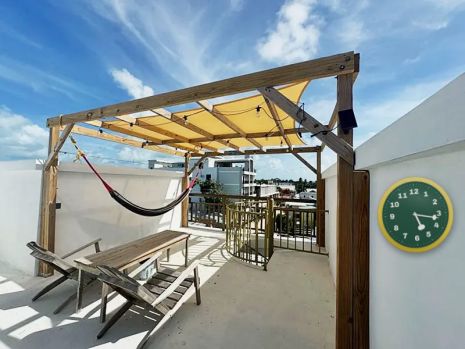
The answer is 5h17
